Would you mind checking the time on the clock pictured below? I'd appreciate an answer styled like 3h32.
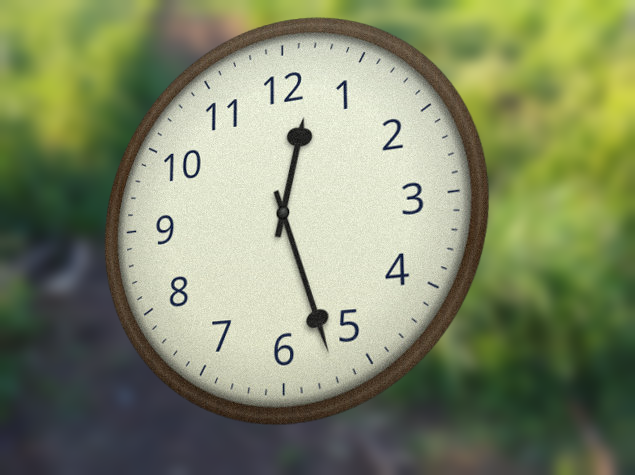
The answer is 12h27
